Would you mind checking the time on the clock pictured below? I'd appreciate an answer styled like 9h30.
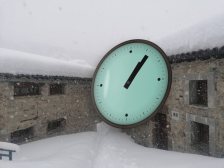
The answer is 1h06
